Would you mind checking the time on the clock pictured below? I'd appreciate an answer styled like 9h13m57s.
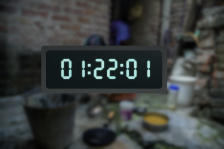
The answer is 1h22m01s
